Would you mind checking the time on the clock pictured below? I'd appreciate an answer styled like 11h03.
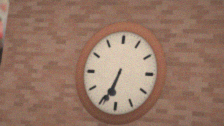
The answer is 6h34
